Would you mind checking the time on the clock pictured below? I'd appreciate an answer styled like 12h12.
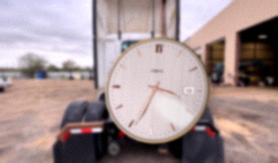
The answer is 3h34
